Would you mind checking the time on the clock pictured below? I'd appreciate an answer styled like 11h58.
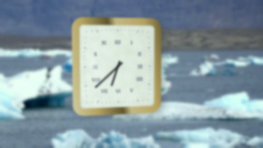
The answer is 6h38
